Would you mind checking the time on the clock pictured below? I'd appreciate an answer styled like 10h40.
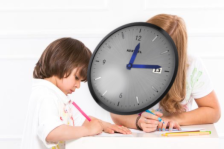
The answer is 12h14
